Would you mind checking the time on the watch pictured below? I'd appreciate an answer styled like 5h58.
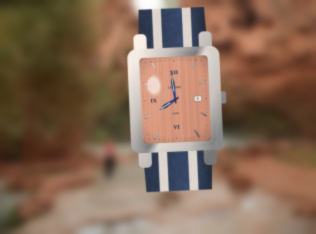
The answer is 7h59
